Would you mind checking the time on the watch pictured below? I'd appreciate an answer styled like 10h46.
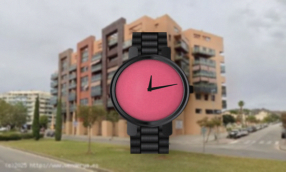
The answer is 12h13
